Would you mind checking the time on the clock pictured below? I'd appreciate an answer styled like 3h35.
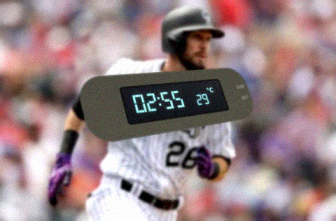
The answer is 2h55
